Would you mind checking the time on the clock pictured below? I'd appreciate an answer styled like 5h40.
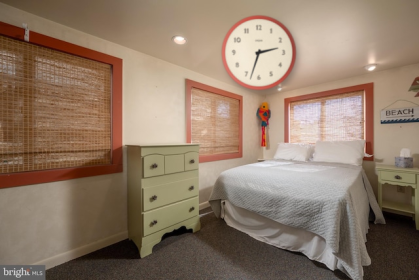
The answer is 2h33
